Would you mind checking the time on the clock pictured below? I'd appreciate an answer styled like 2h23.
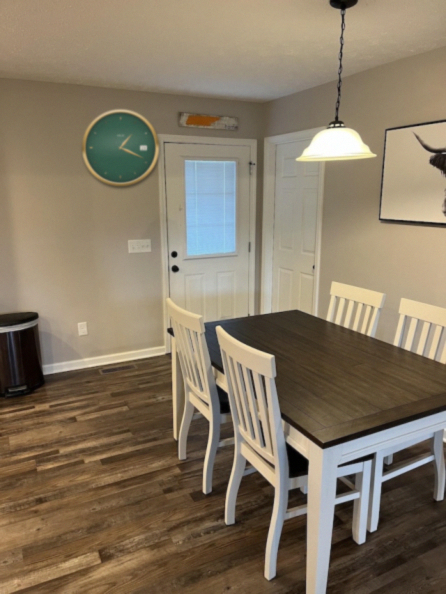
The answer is 1h19
